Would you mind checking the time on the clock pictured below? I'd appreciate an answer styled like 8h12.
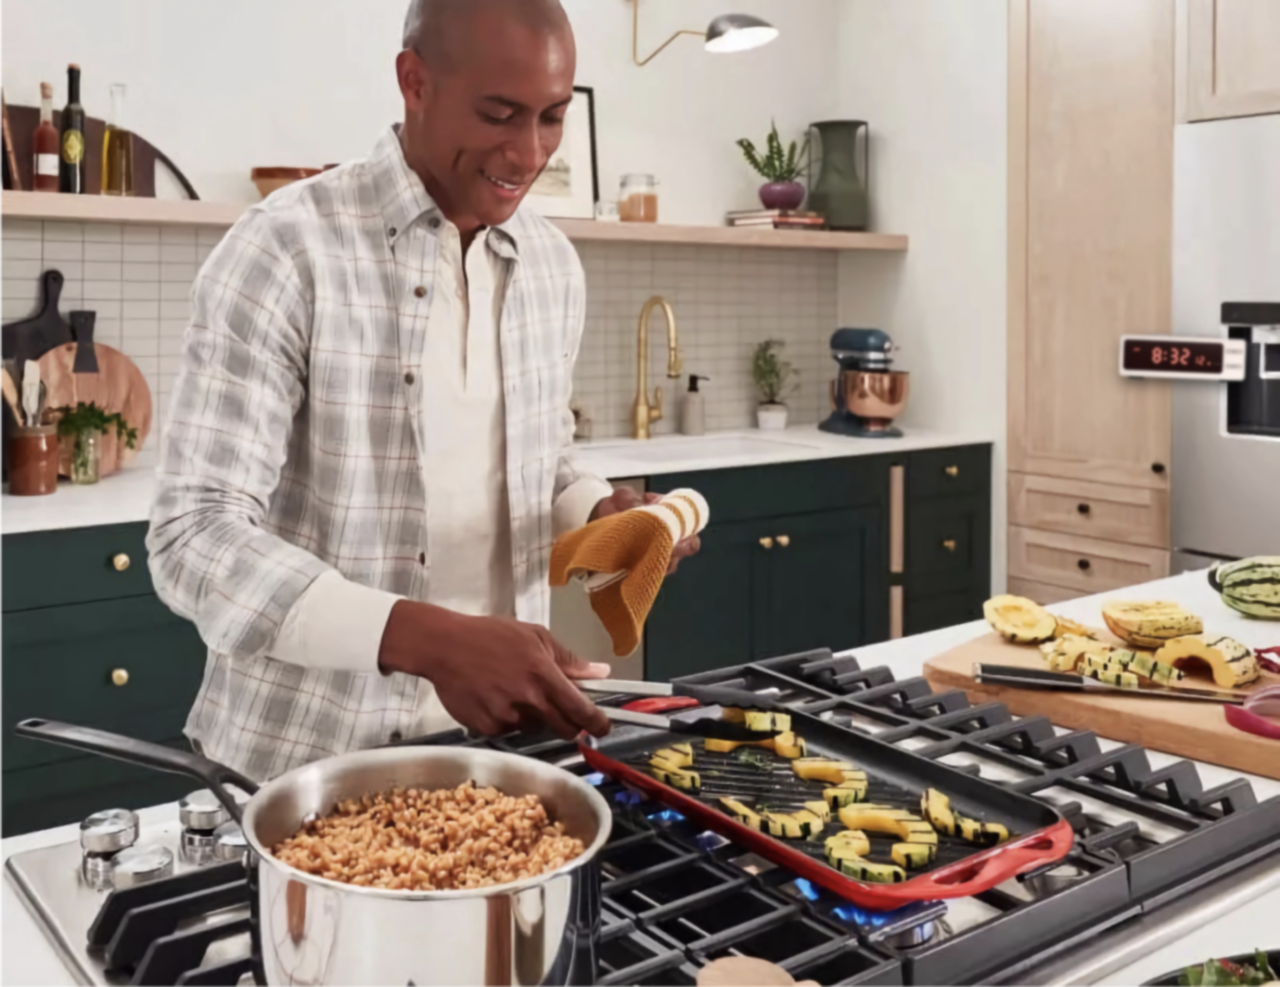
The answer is 8h32
